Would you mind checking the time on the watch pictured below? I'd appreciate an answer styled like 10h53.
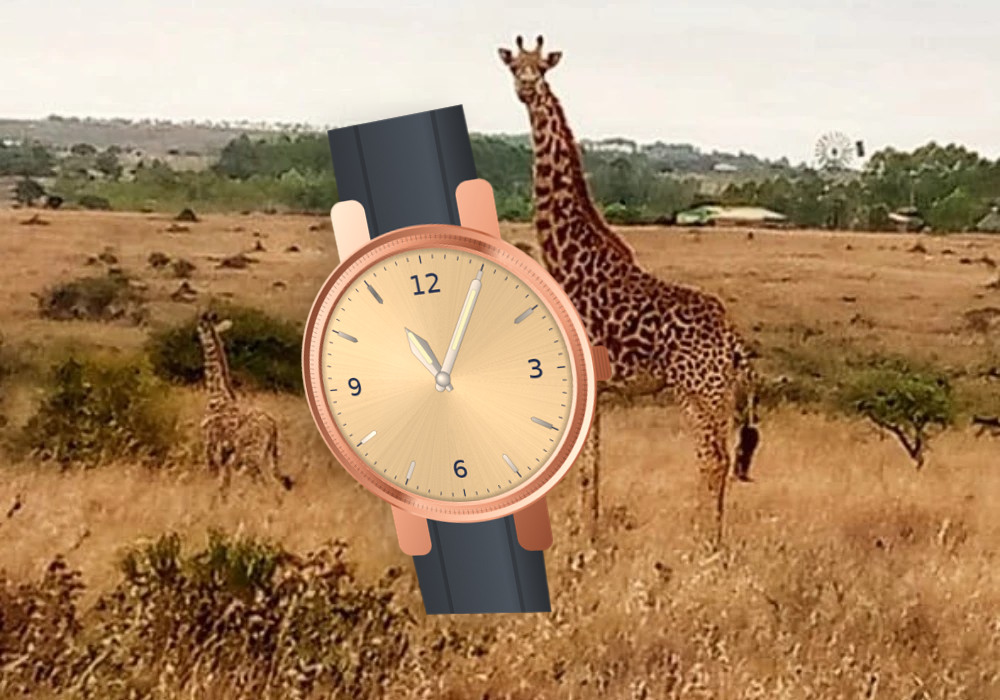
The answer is 11h05
